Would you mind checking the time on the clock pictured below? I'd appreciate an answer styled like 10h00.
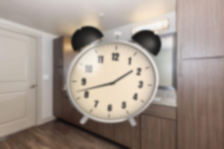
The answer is 1h42
